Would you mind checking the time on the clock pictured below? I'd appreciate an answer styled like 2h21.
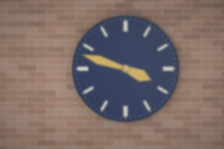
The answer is 3h48
